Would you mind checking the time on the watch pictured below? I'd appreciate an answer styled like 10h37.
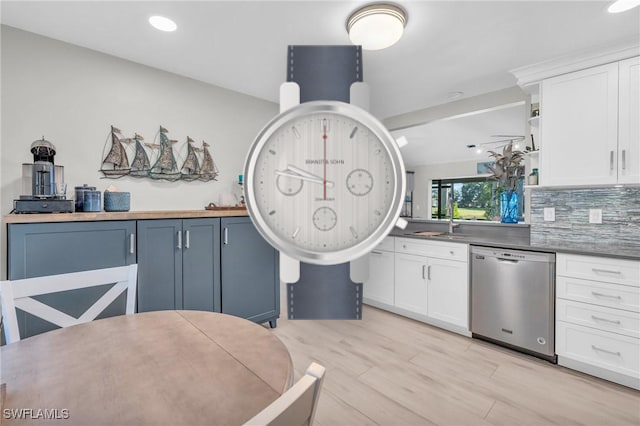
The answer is 9h47
